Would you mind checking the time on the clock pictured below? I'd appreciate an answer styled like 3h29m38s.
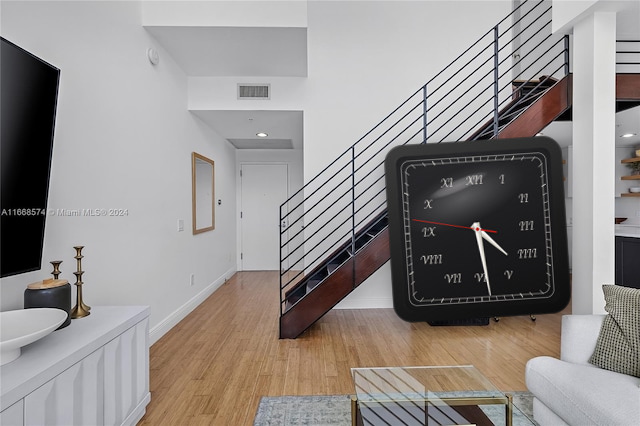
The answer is 4h28m47s
